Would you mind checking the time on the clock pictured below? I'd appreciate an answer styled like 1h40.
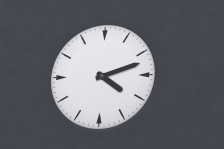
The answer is 4h12
